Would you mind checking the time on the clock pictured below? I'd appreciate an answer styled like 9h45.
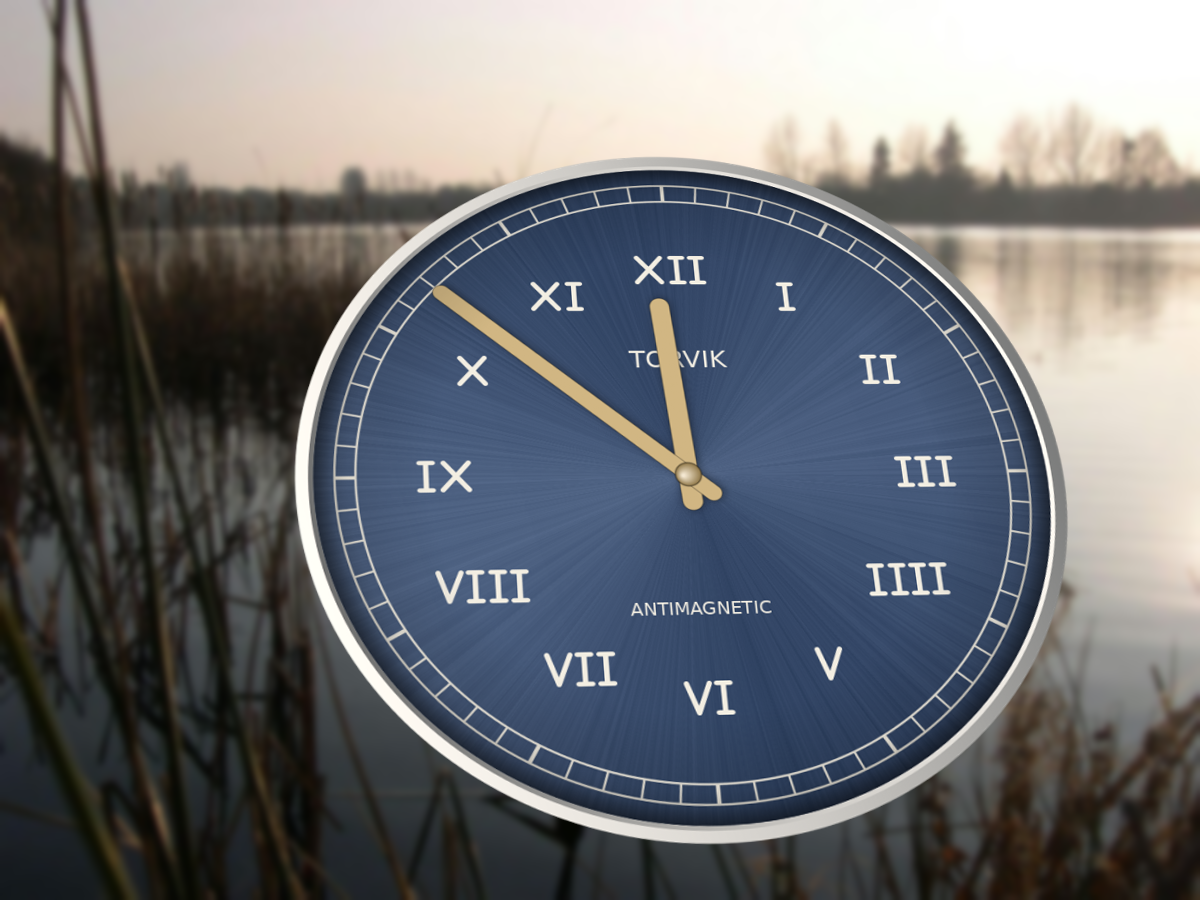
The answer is 11h52
